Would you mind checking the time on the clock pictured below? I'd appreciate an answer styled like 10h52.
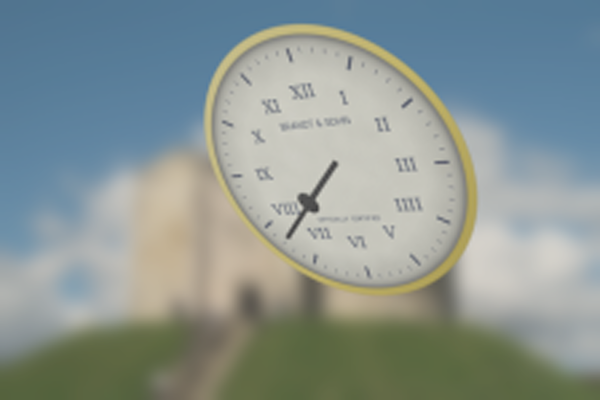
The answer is 7h38
